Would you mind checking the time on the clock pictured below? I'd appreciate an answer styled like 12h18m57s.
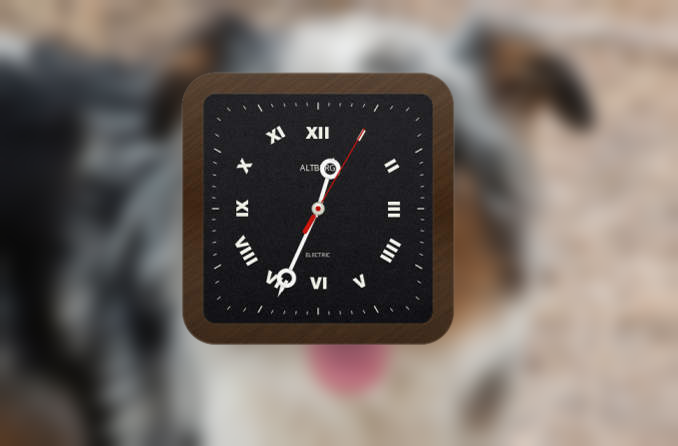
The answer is 12h34m05s
